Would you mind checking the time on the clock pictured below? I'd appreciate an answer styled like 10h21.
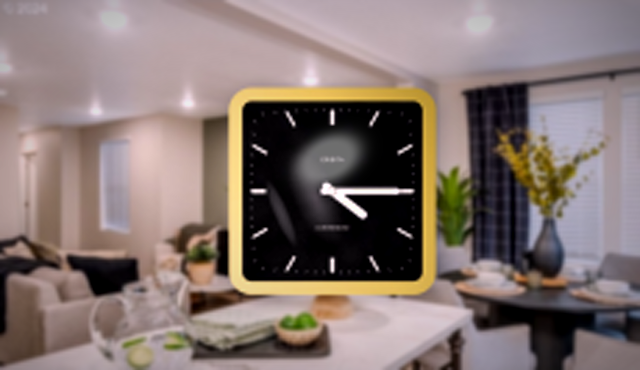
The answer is 4h15
